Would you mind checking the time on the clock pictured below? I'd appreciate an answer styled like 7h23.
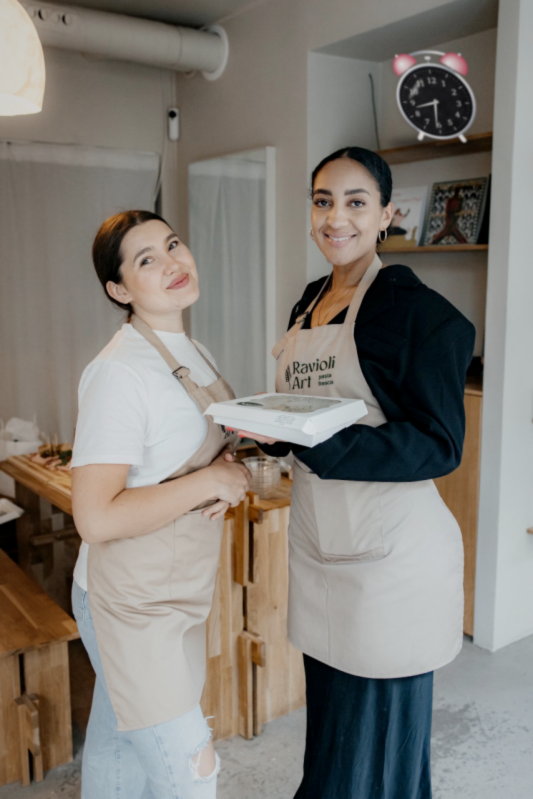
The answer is 8h31
